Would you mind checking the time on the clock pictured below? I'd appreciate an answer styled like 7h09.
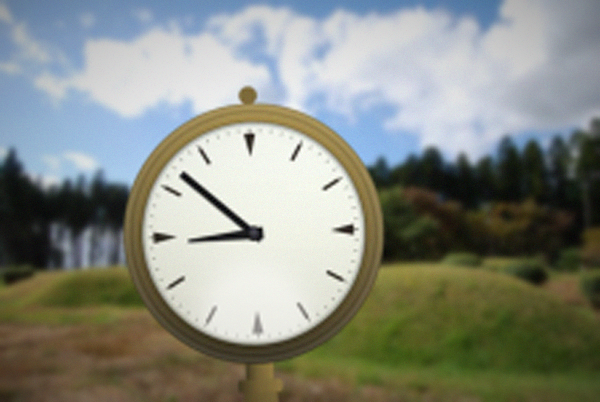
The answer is 8h52
